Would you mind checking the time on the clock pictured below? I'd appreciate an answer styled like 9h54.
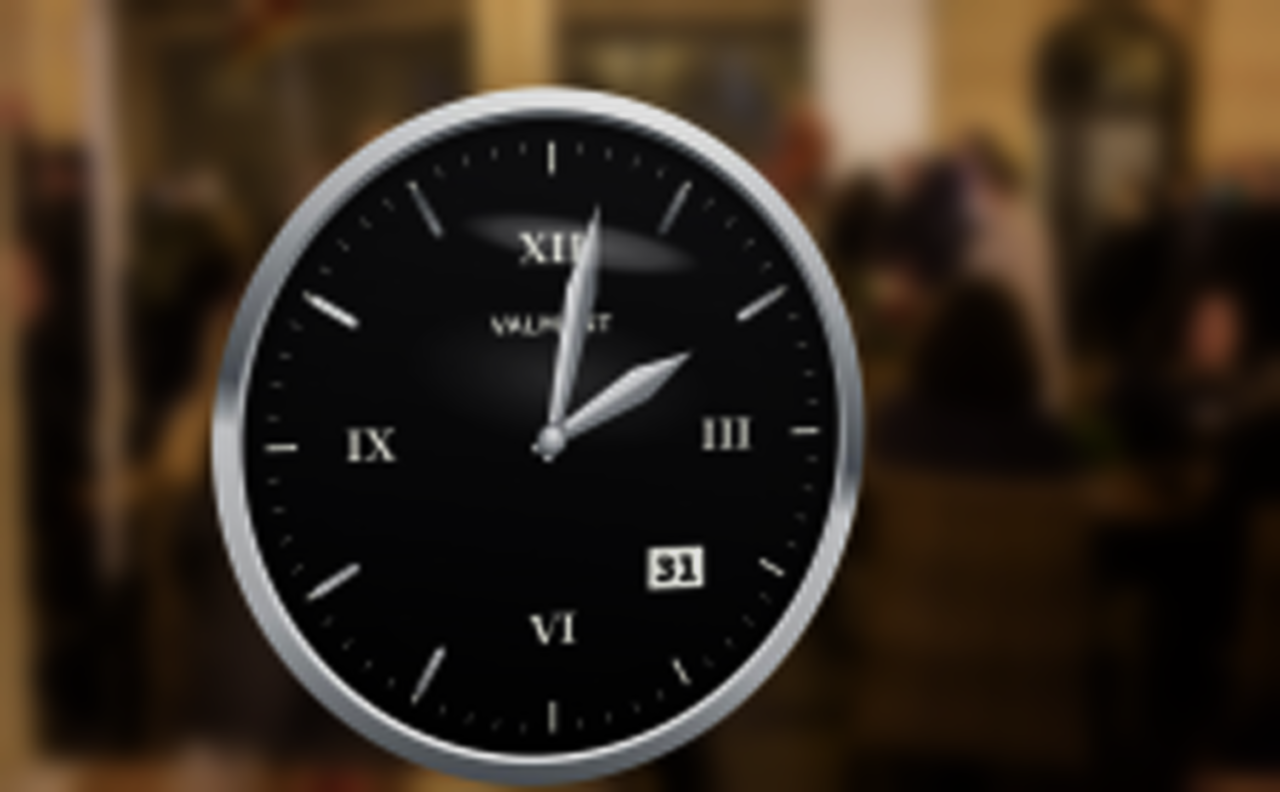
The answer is 2h02
